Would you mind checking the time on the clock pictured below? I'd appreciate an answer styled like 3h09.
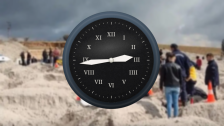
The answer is 2h44
